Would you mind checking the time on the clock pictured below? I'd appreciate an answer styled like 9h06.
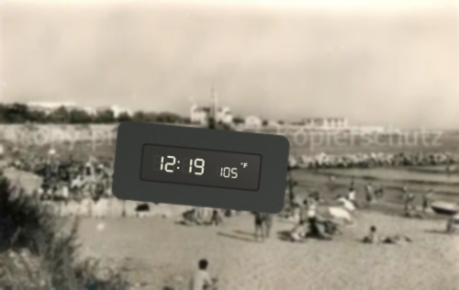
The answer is 12h19
